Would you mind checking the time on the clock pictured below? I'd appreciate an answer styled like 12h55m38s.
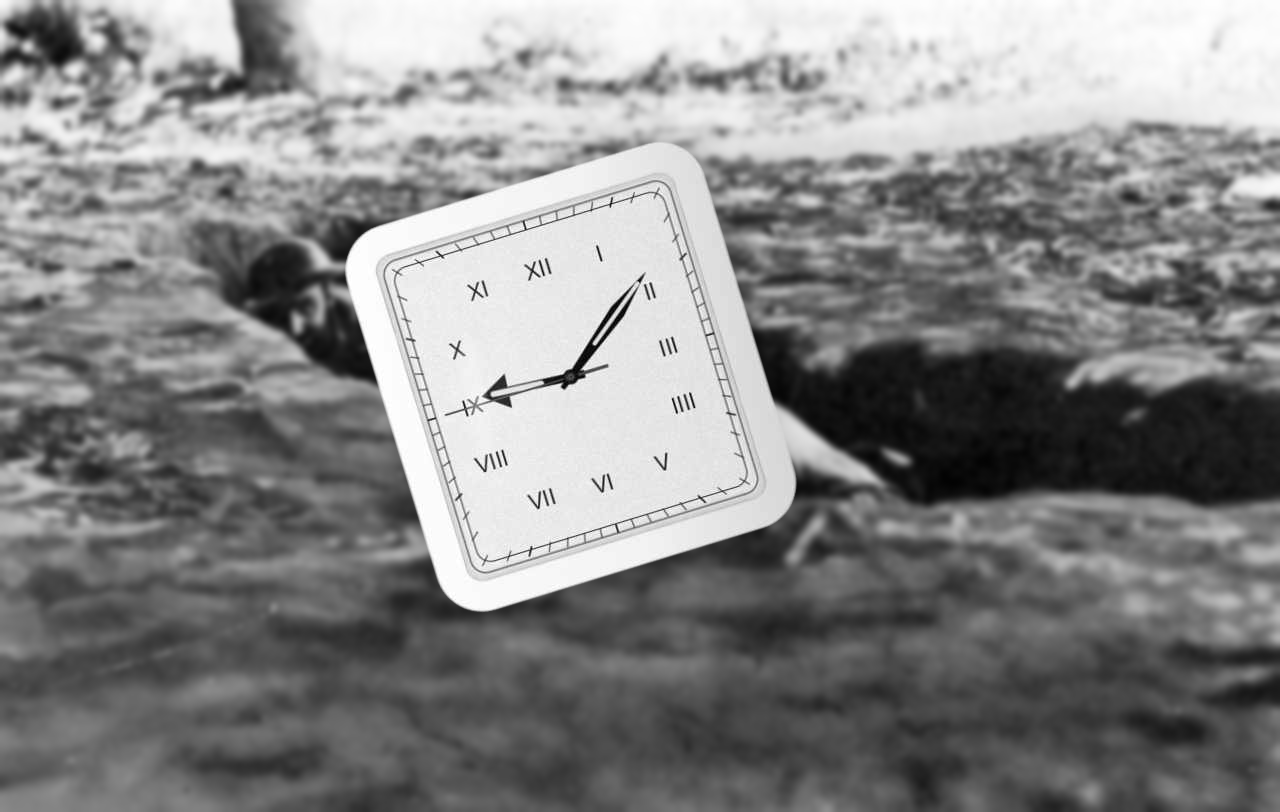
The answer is 9h08m45s
